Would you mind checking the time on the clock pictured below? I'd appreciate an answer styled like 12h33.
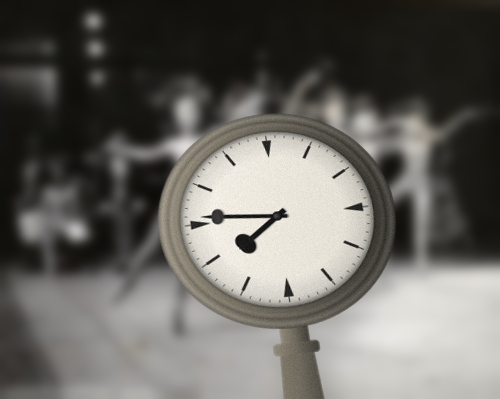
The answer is 7h46
